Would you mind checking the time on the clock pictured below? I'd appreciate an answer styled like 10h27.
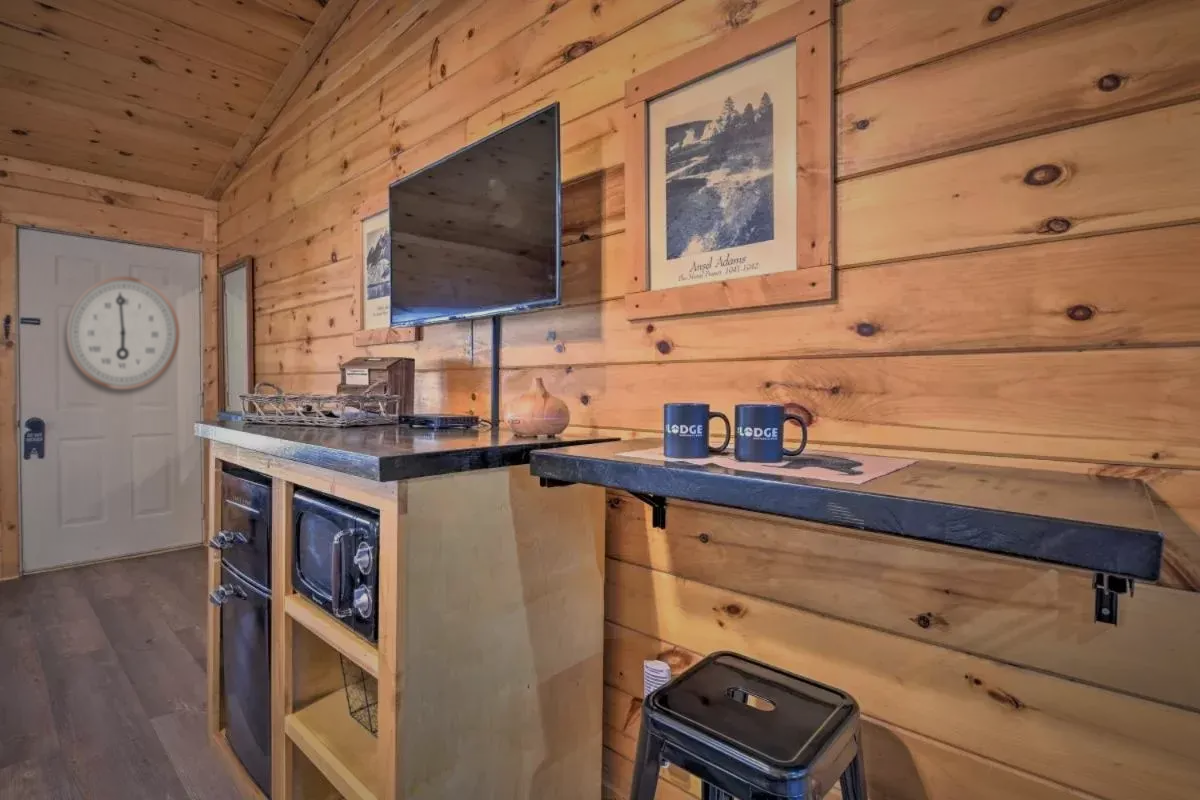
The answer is 5h59
